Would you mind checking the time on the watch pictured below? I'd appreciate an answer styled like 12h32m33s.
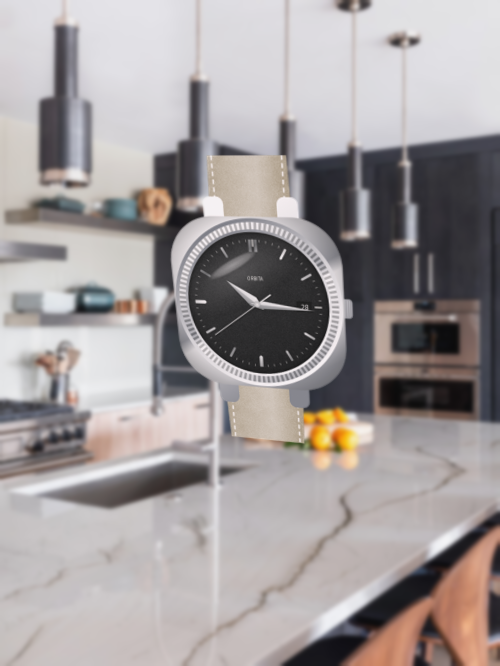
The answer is 10h15m39s
